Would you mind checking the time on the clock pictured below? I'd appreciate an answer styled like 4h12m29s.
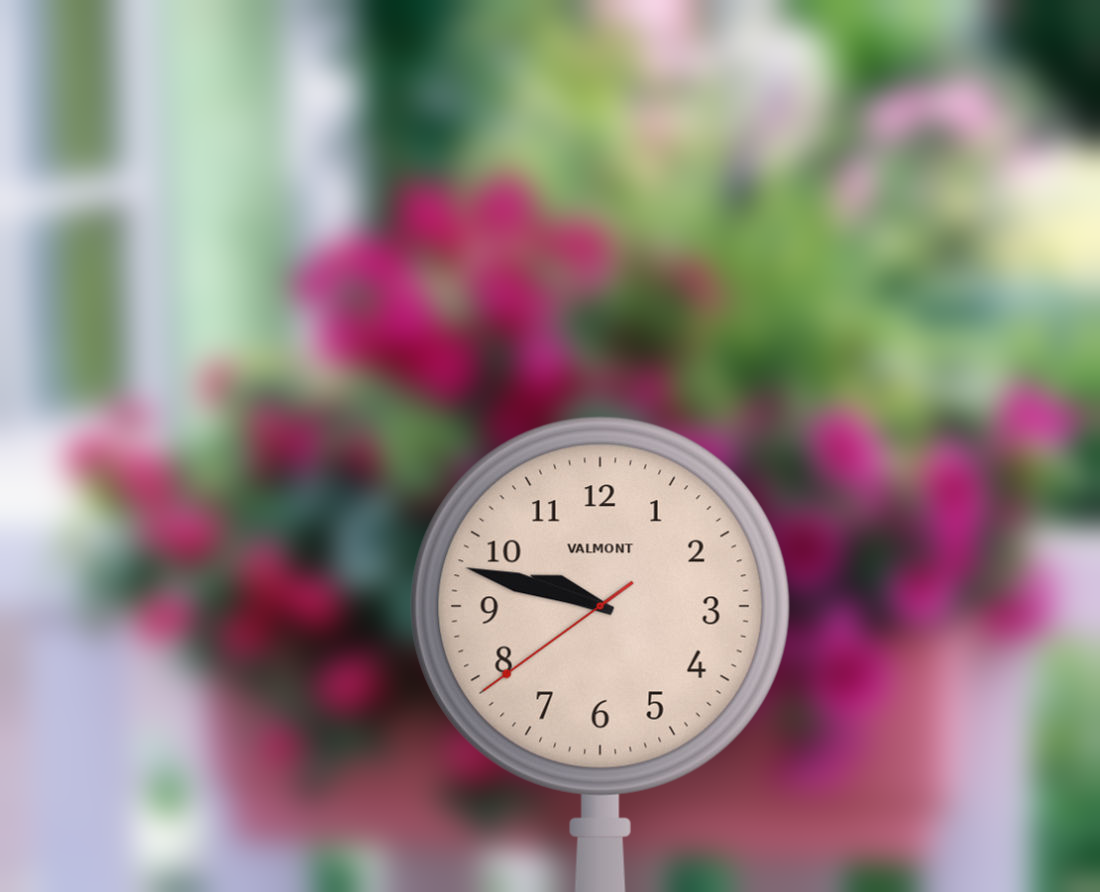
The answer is 9h47m39s
